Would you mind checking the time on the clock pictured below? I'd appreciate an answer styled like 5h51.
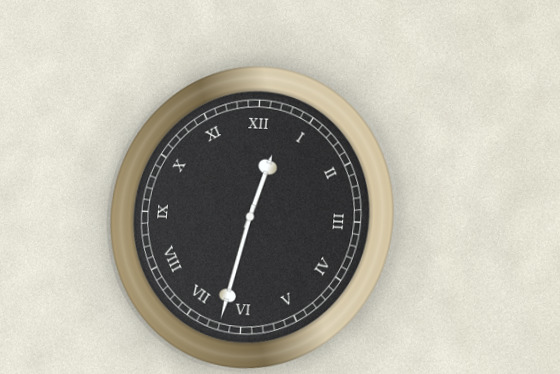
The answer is 12h32
